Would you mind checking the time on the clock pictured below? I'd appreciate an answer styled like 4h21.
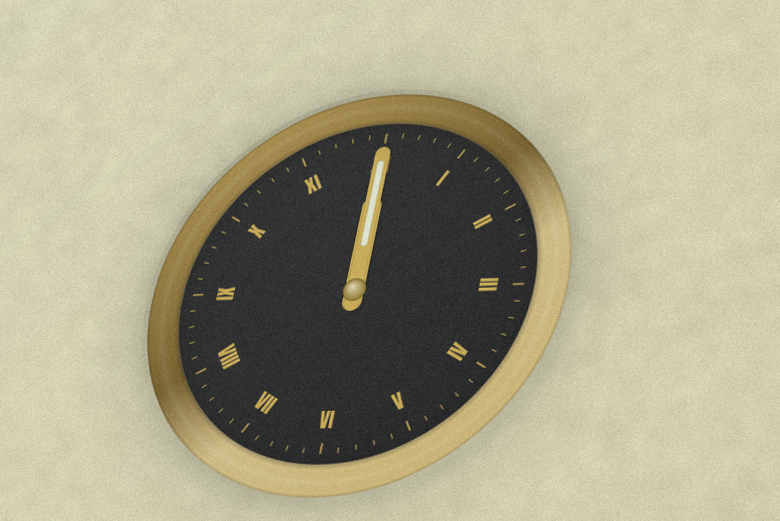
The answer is 12h00
